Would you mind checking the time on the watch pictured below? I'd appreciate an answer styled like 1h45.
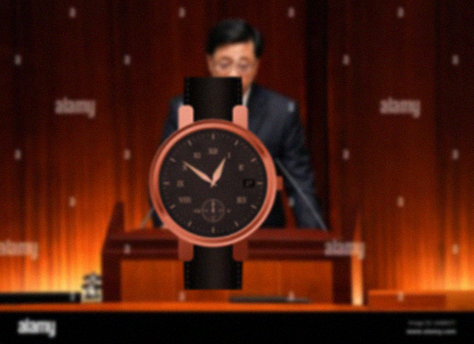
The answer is 12h51
